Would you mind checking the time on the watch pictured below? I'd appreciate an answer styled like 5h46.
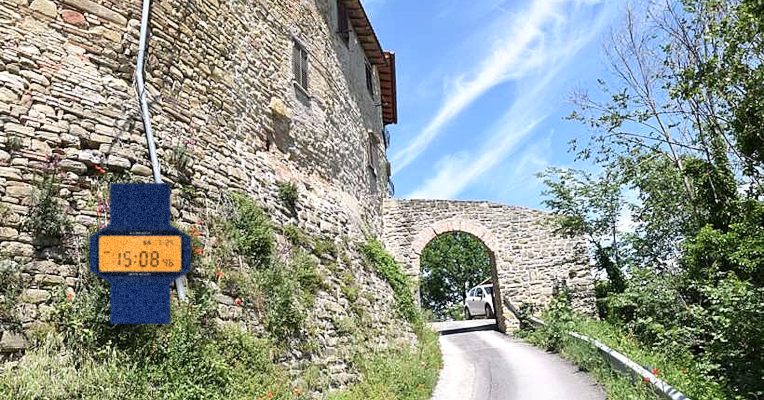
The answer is 15h08
